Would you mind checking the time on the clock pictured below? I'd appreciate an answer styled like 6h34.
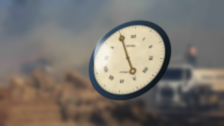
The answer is 4h55
